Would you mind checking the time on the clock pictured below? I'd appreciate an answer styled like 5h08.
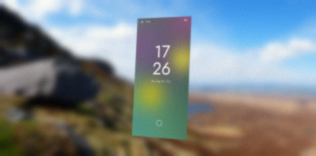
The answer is 17h26
